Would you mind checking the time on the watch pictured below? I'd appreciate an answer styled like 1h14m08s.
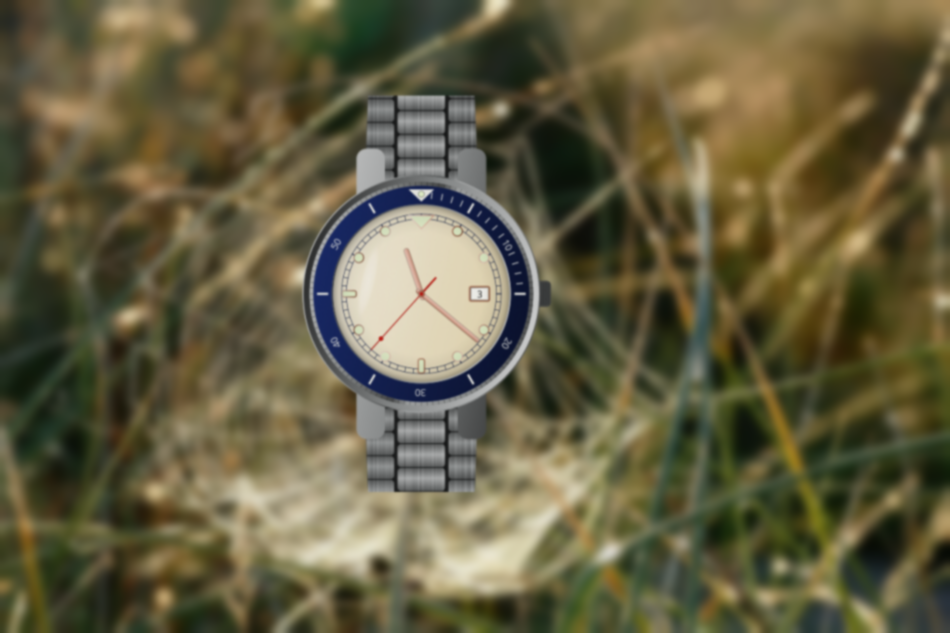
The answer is 11h21m37s
